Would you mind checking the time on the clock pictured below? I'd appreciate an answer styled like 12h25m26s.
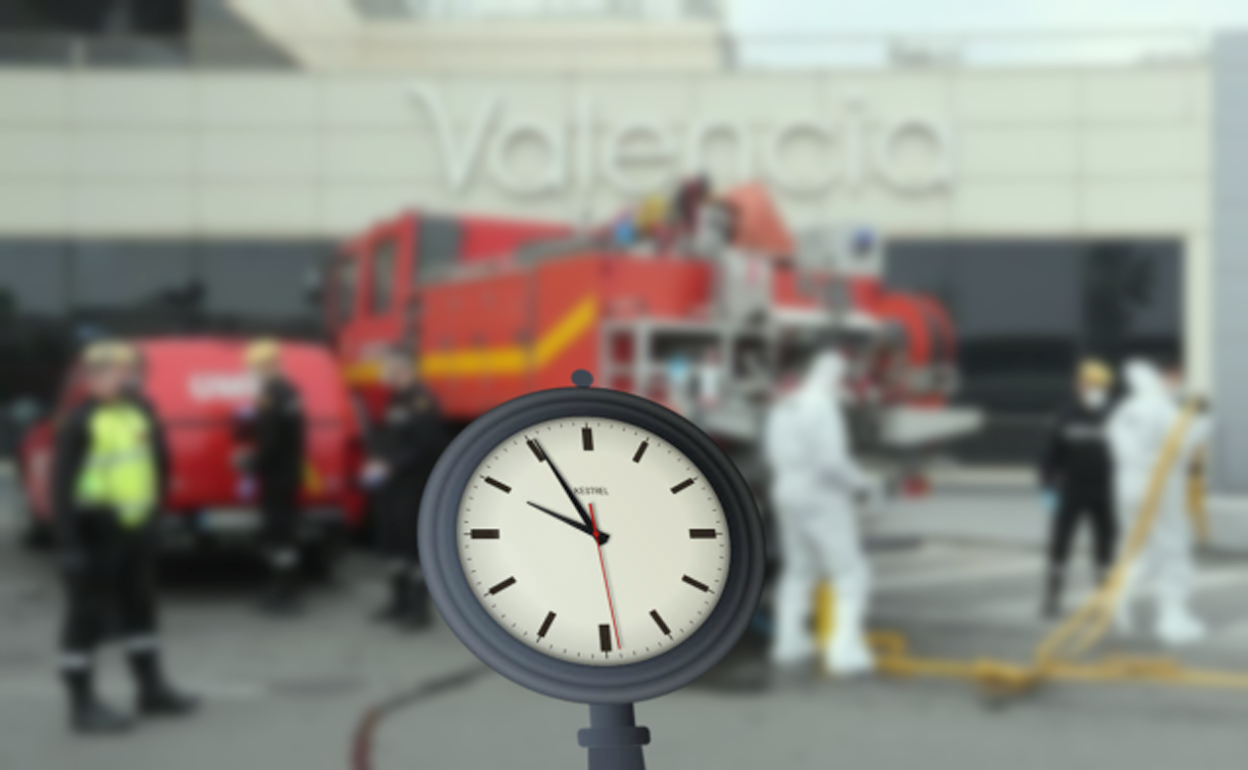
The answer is 9h55m29s
